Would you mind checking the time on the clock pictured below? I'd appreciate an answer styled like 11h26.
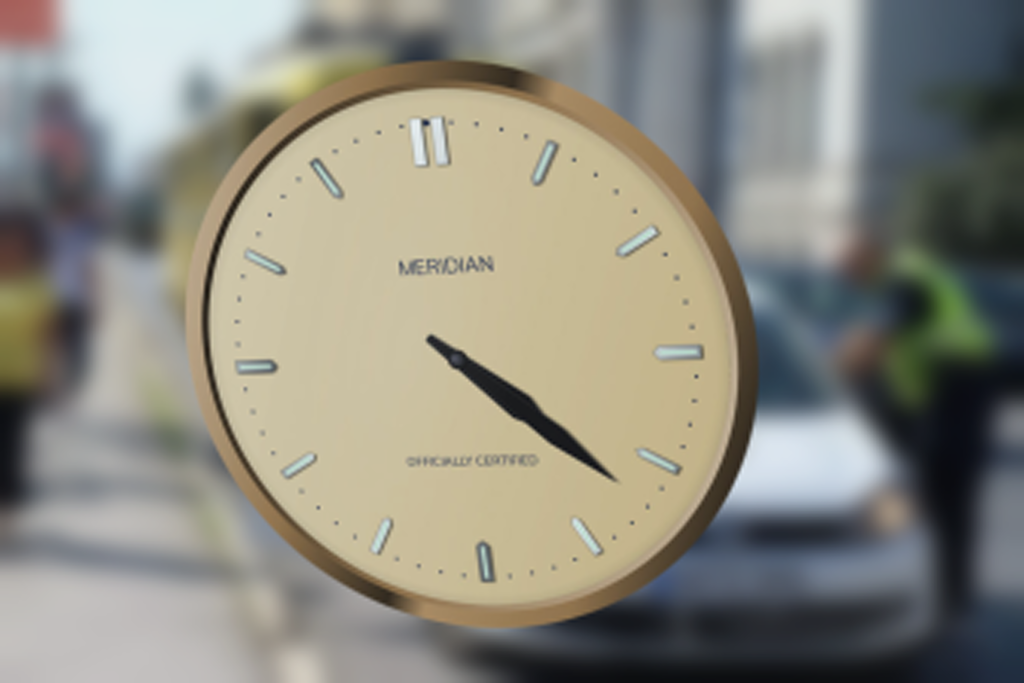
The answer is 4h22
